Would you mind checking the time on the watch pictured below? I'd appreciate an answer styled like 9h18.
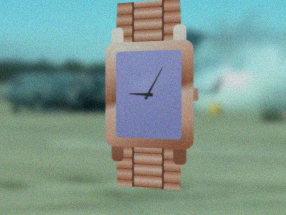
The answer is 9h05
